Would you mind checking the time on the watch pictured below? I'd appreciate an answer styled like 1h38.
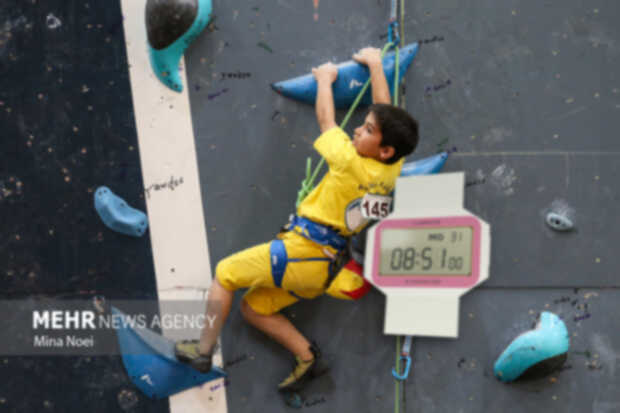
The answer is 8h51
